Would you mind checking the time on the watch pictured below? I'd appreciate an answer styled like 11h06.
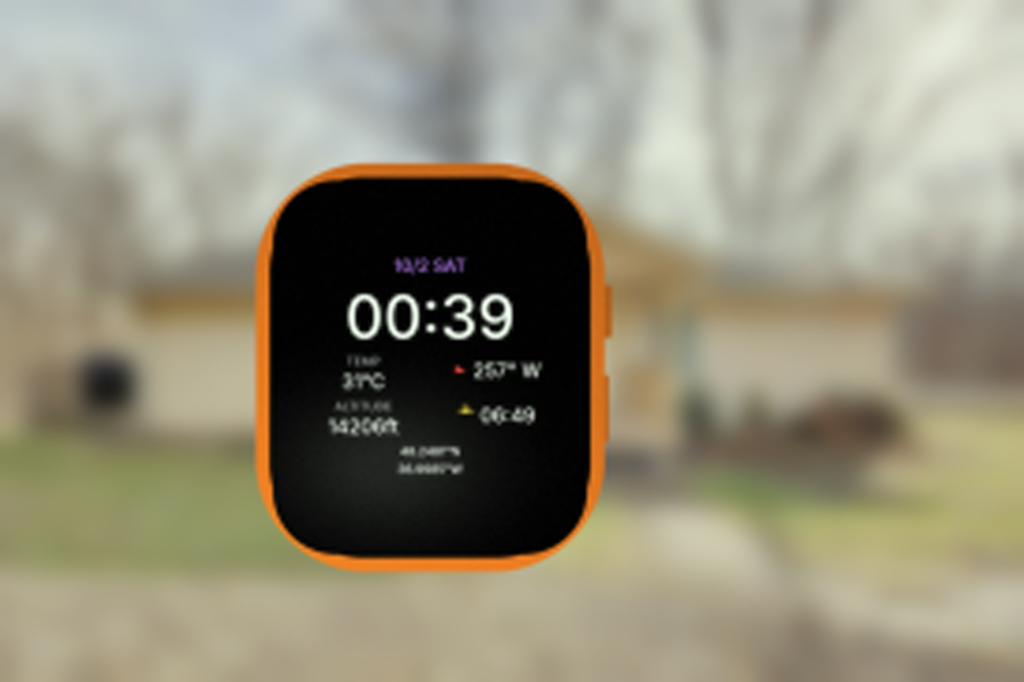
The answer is 0h39
